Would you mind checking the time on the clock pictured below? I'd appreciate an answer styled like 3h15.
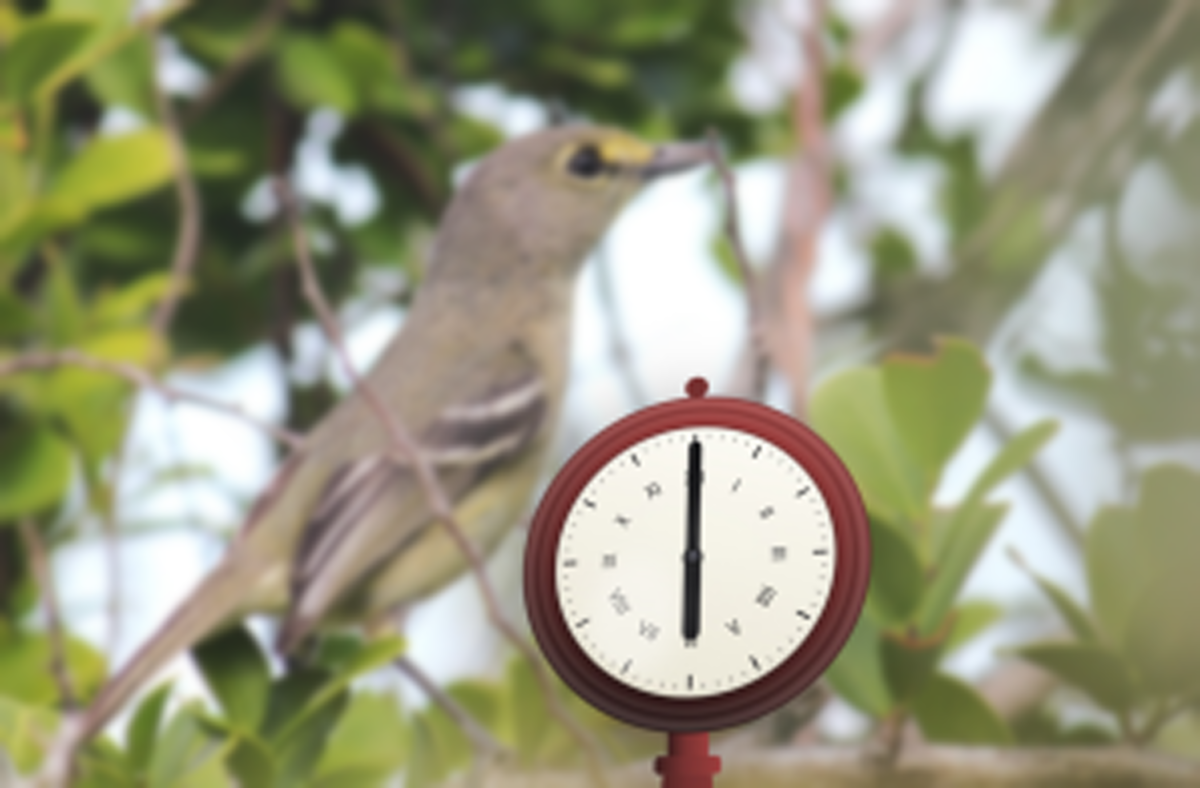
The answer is 6h00
